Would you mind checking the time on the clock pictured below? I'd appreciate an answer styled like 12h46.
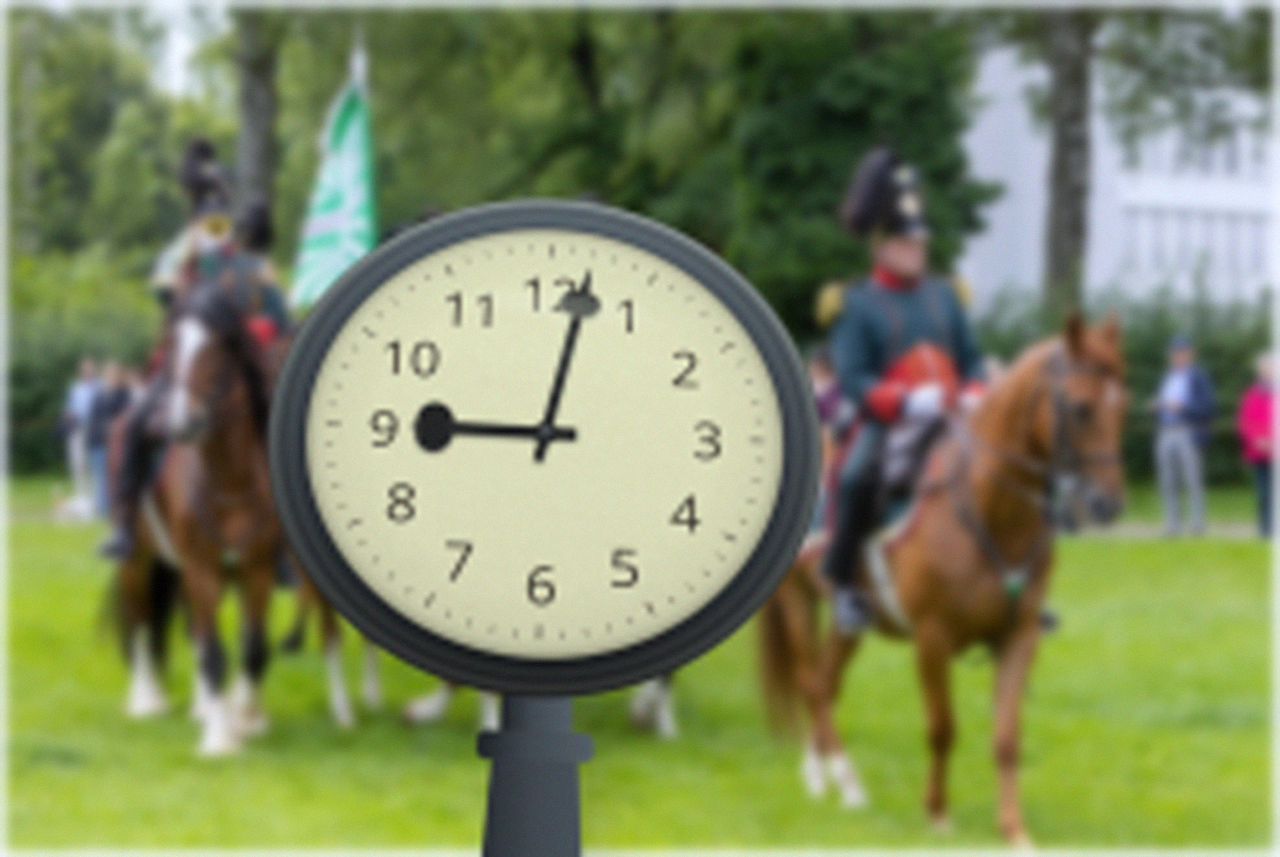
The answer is 9h02
